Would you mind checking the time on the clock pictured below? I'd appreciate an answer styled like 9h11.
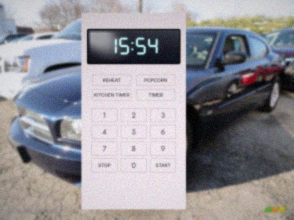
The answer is 15h54
